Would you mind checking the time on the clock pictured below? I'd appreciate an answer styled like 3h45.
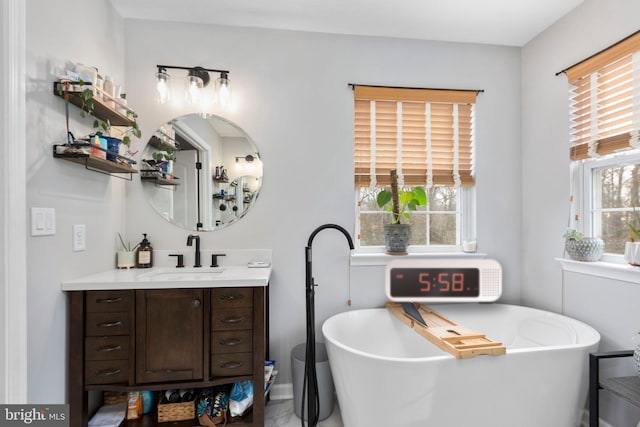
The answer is 5h58
